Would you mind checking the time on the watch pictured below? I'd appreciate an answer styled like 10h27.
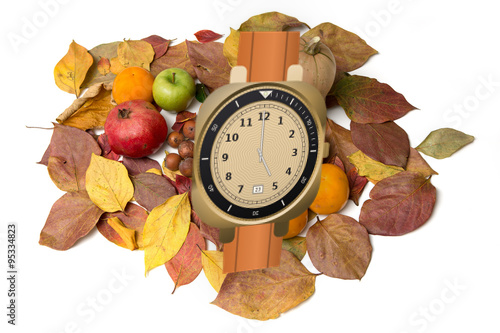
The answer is 5h00
